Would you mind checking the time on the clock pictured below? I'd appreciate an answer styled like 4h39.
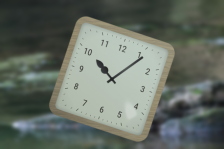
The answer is 10h06
